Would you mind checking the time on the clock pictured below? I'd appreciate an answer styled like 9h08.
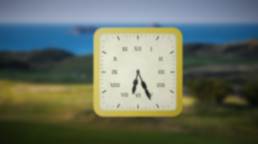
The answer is 6h26
